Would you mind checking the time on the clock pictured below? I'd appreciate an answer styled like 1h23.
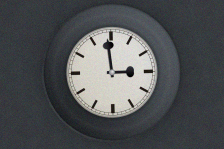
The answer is 2h59
